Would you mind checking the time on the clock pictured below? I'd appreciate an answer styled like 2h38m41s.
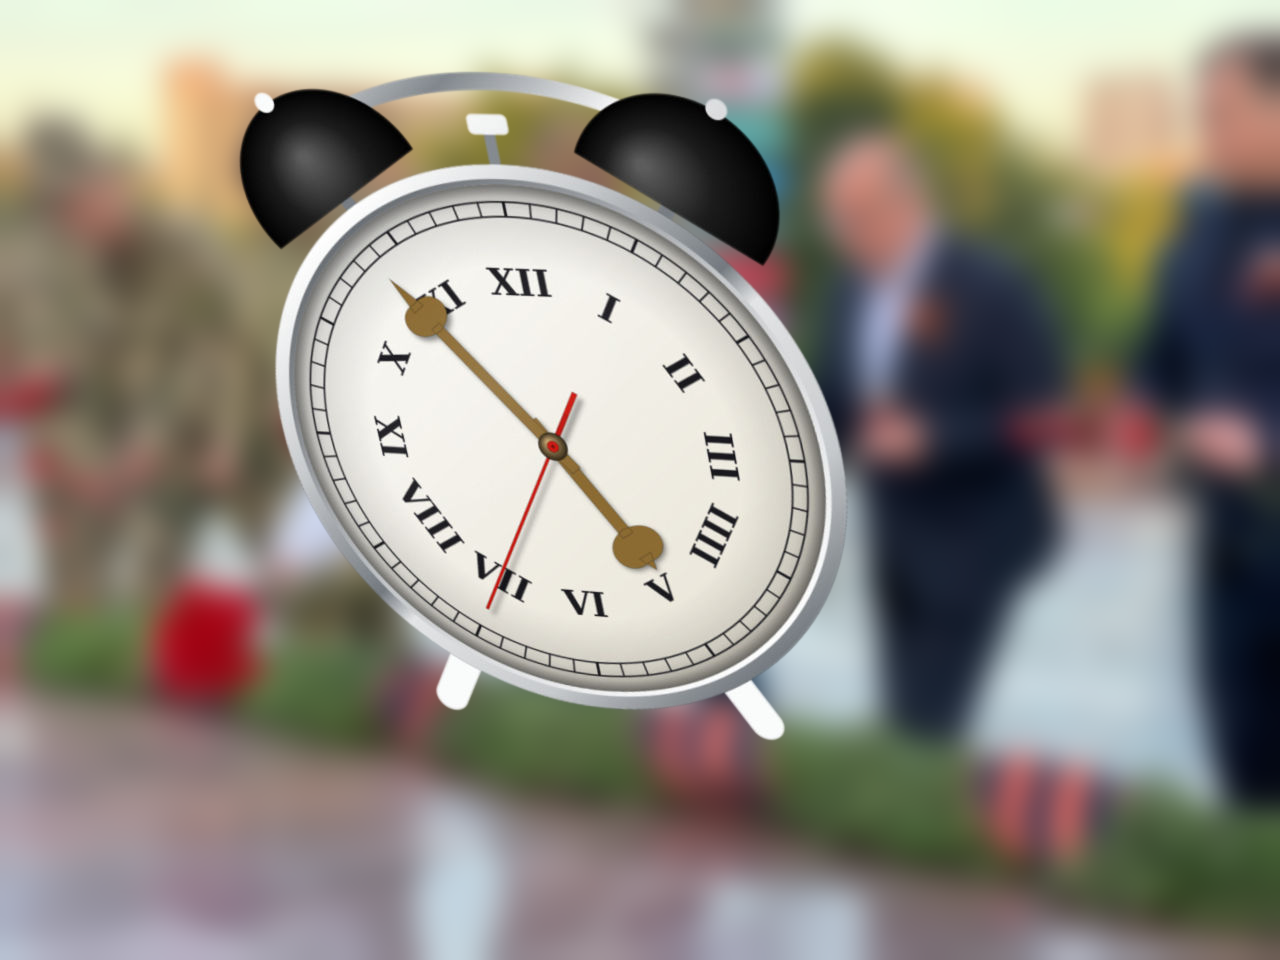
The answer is 4h53m35s
